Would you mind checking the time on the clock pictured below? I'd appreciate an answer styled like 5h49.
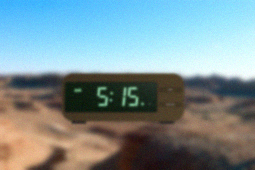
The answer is 5h15
